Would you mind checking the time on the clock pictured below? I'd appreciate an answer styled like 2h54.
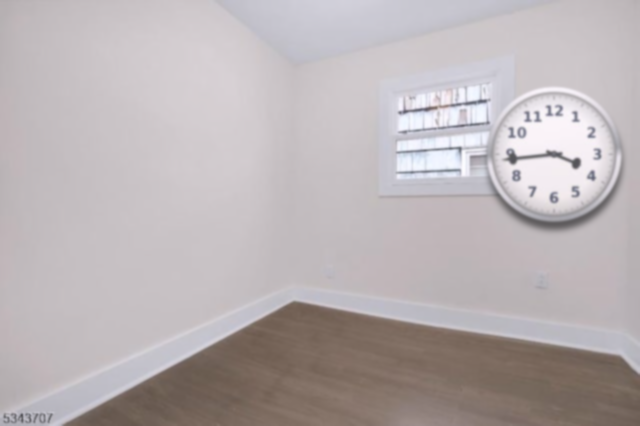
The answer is 3h44
